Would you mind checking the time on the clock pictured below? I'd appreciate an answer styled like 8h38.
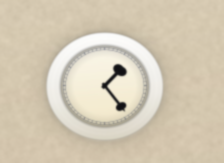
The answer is 1h24
